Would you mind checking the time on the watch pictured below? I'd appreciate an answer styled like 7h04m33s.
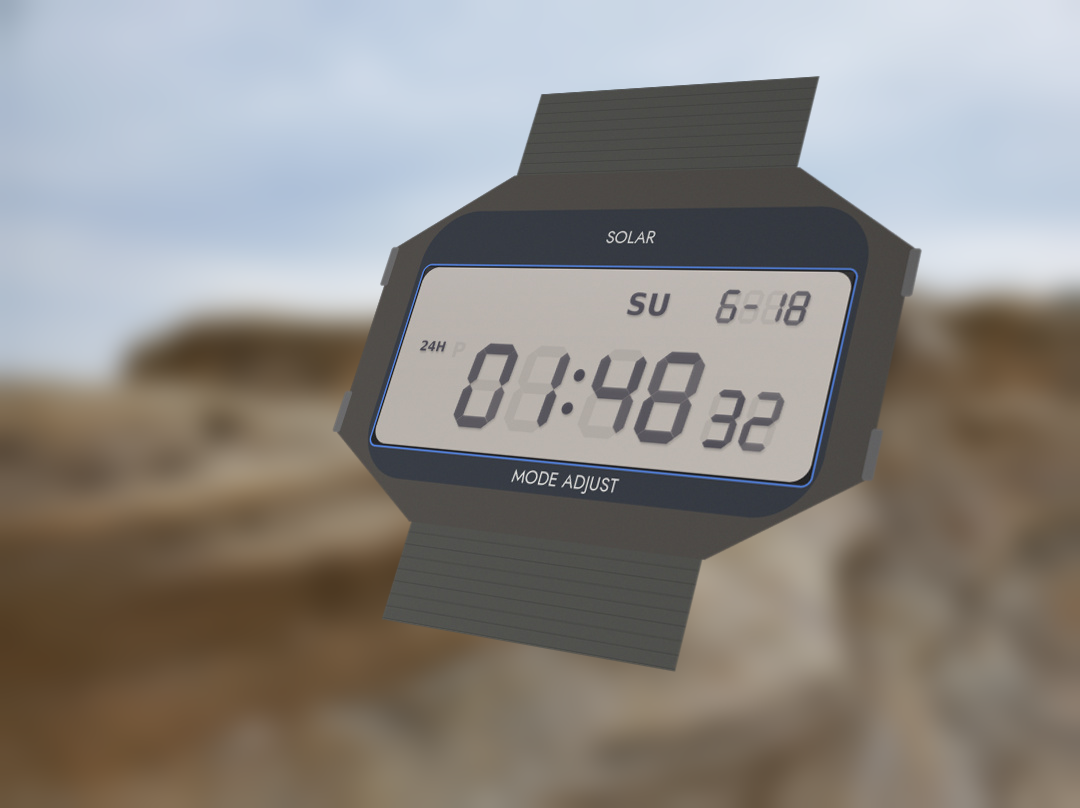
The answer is 1h48m32s
